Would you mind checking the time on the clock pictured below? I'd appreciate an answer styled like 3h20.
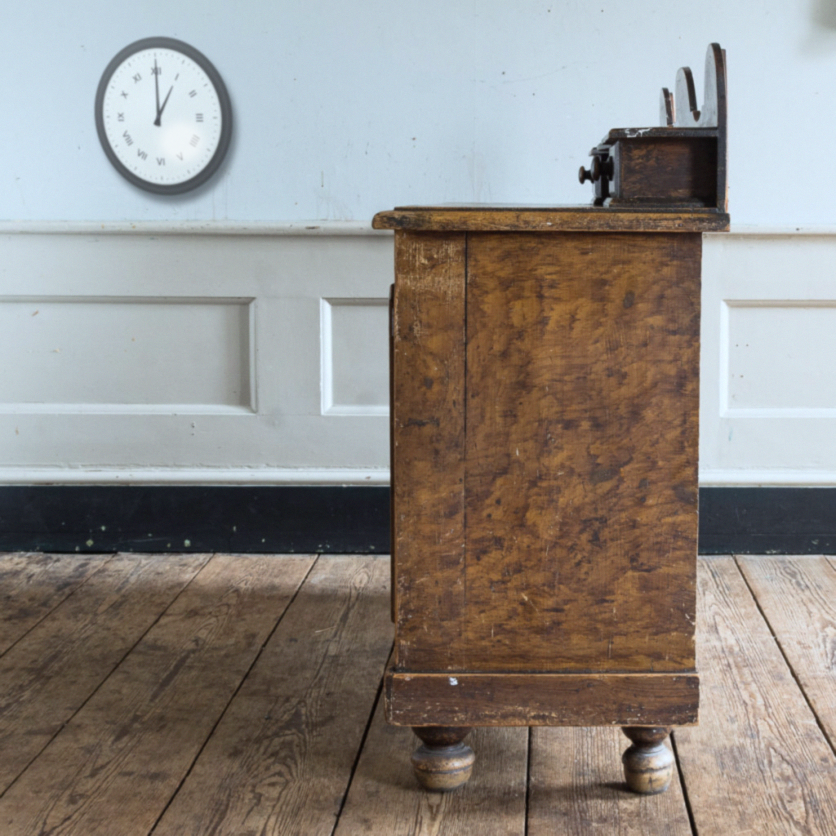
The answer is 1h00
